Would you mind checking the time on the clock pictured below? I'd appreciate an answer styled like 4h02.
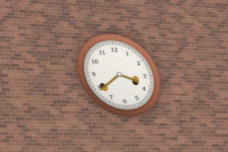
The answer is 3h39
